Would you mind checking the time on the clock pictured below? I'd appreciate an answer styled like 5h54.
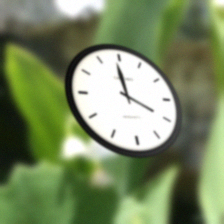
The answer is 3h59
